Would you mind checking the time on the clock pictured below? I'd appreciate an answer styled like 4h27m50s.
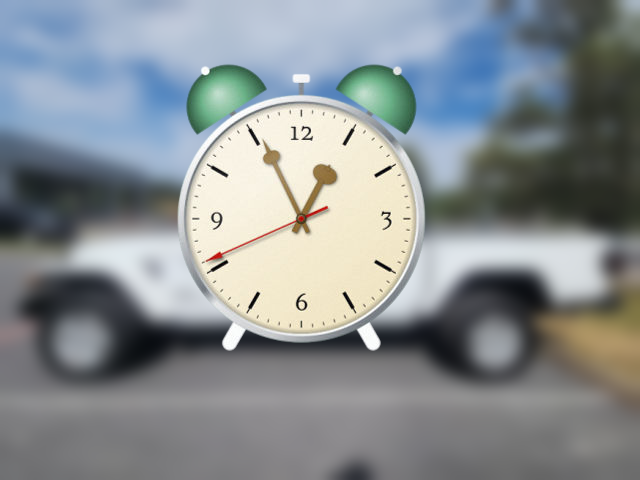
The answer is 12h55m41s
